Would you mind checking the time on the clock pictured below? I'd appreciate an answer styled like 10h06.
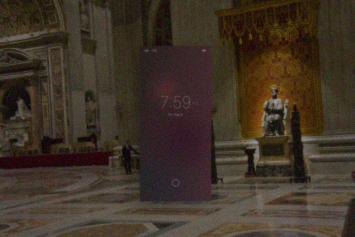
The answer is 7h59
